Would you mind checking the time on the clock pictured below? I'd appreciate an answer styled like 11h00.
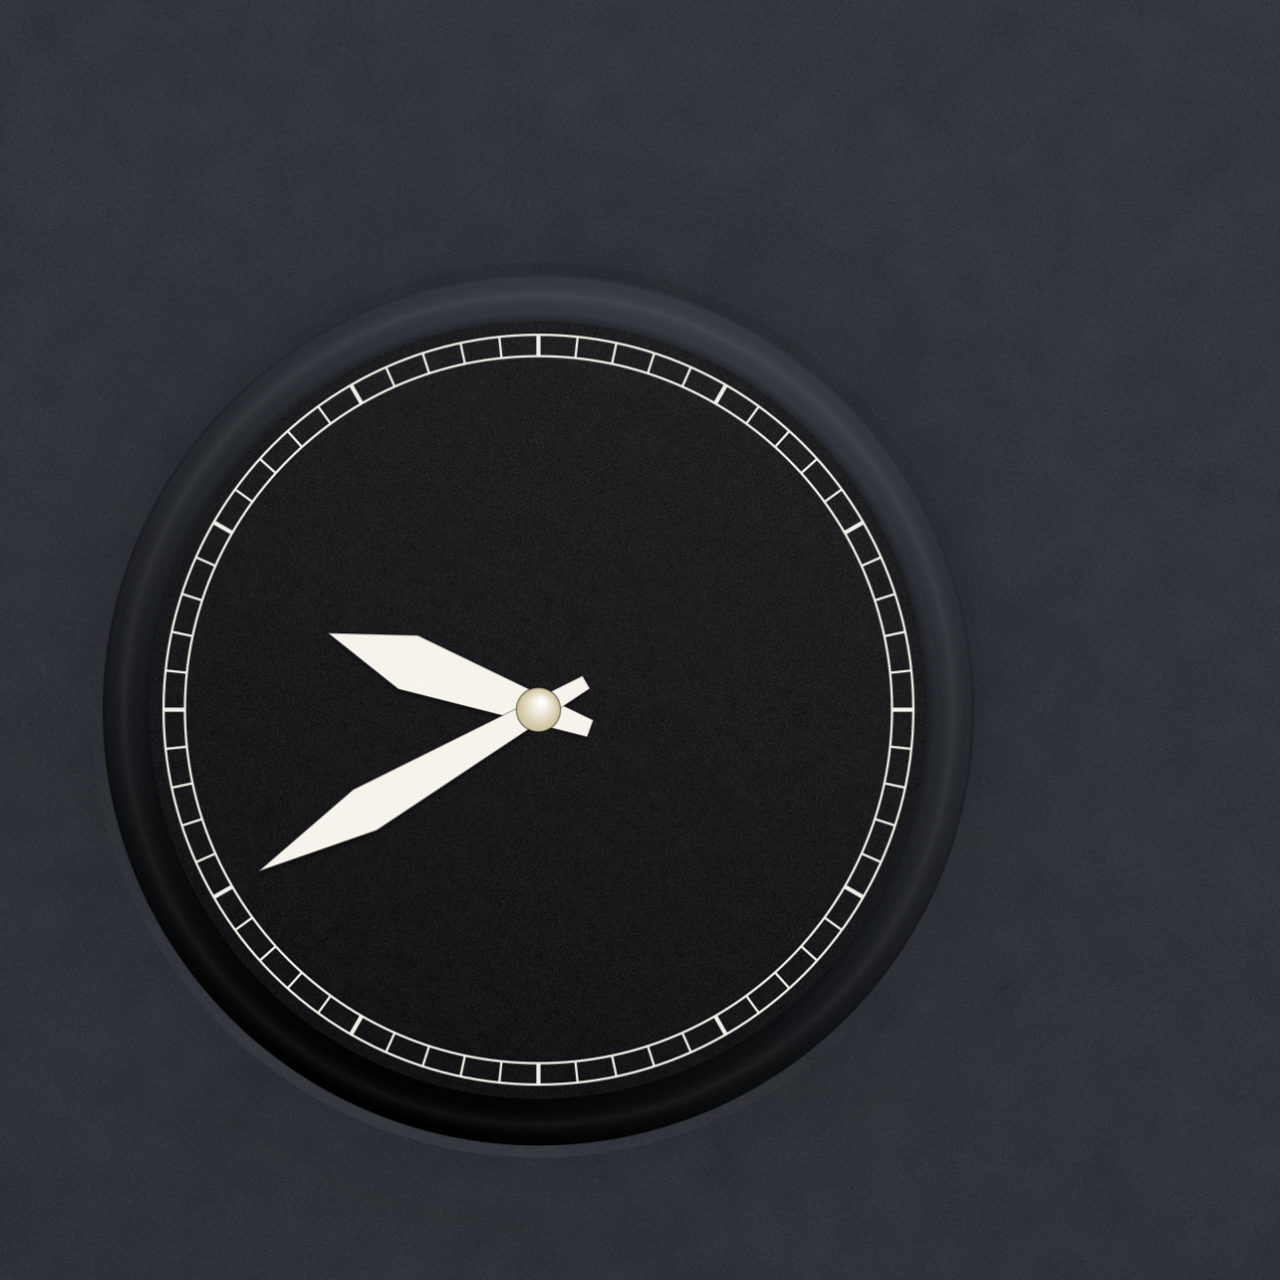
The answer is 9h40
